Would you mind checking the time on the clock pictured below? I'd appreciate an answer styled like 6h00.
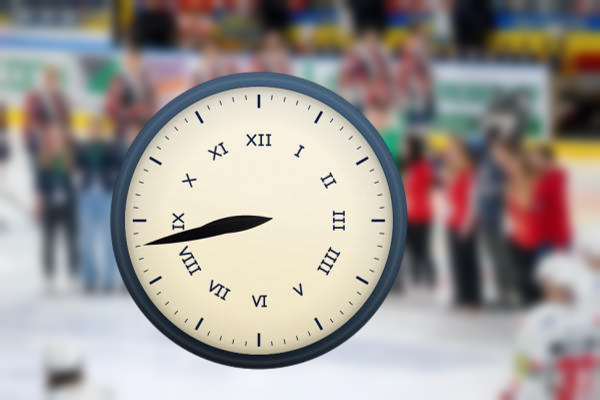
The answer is 8h43
